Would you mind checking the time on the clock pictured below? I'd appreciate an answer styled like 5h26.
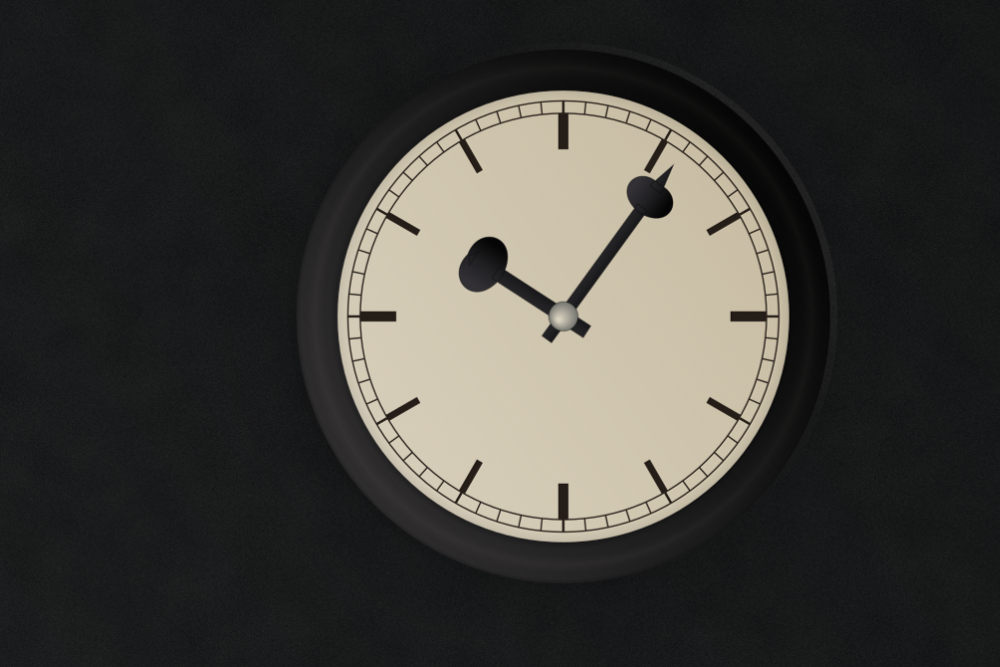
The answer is 10h06
